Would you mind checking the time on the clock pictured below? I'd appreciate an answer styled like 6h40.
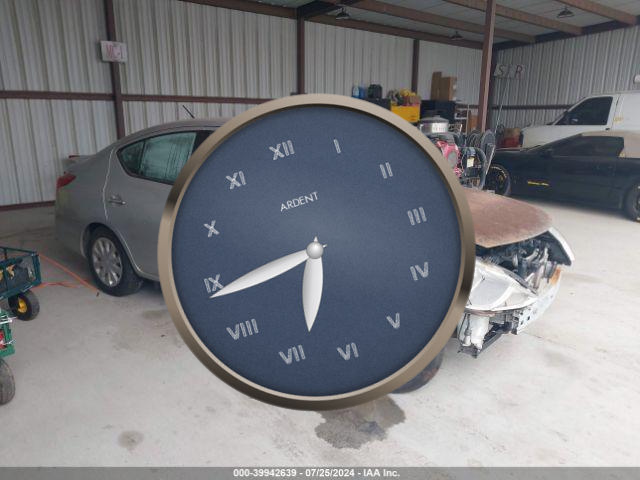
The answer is 6h44
